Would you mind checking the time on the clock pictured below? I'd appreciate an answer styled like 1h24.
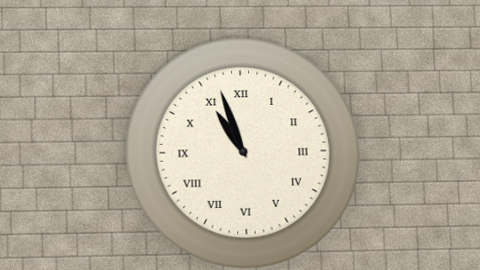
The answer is 10h57
